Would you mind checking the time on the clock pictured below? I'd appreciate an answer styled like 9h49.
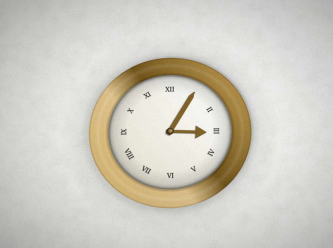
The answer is 3h05
